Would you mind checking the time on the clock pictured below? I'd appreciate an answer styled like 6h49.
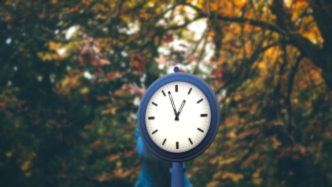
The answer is 12h57
